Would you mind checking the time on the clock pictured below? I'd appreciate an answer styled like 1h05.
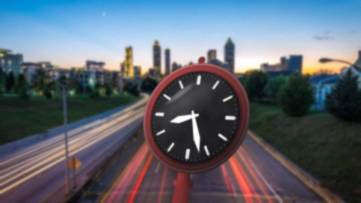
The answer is 8h27
